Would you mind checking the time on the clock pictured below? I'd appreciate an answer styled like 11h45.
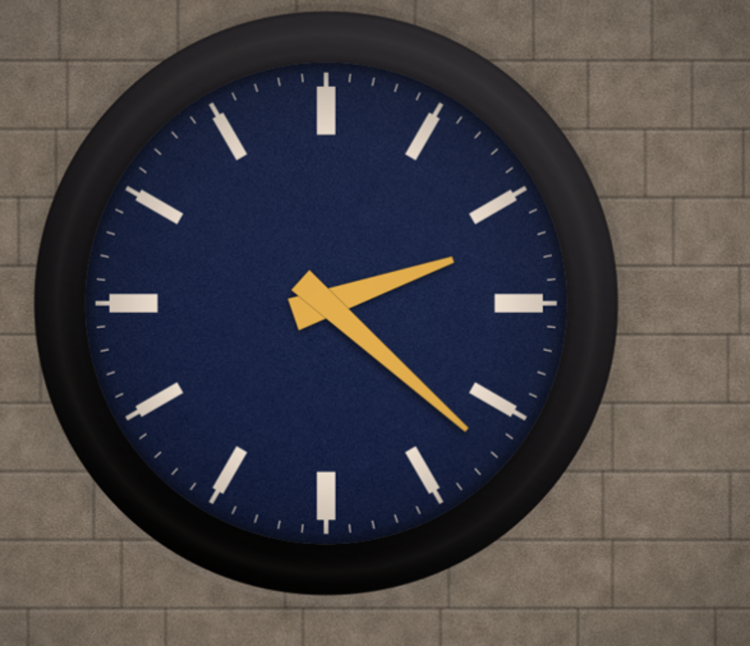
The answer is 2h22
